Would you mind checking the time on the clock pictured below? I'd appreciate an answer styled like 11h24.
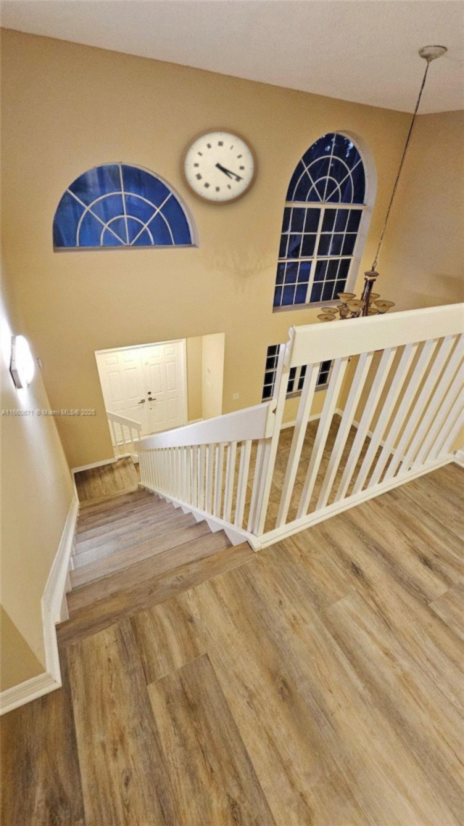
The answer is 4h19
